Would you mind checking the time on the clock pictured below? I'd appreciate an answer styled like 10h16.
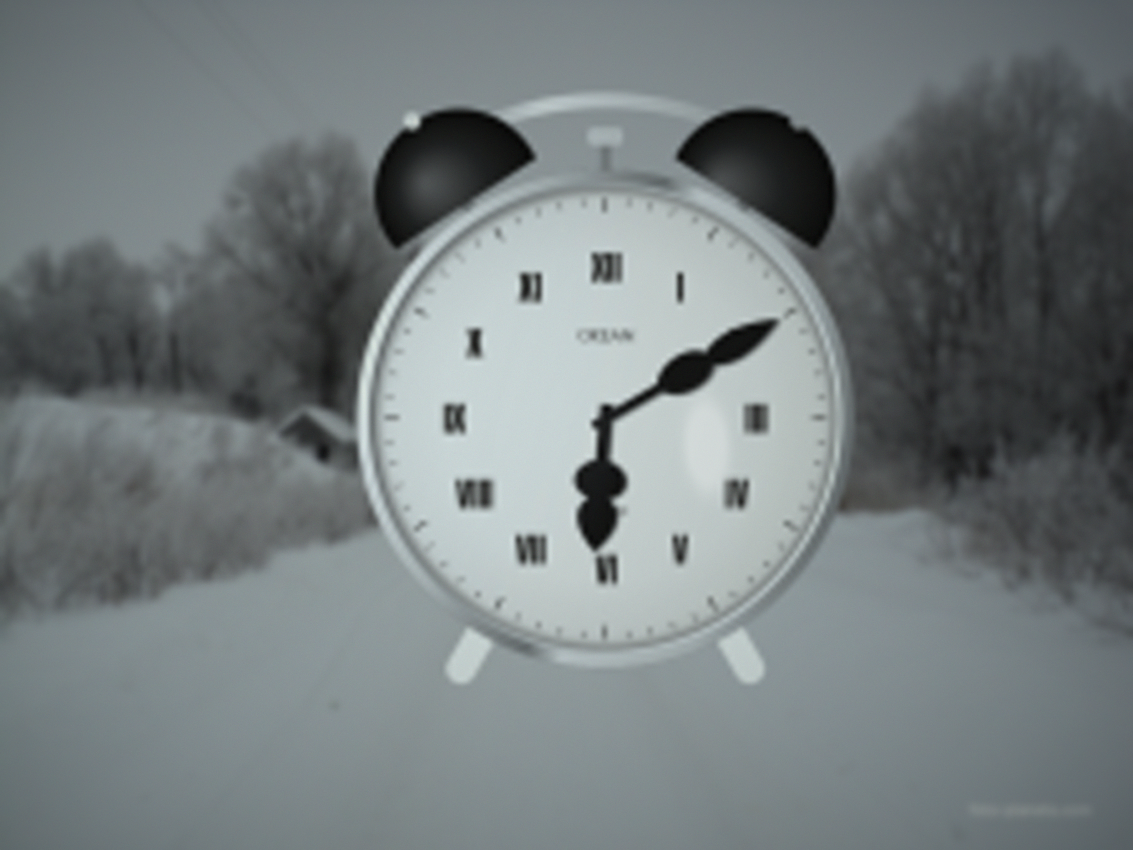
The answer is 6h10
